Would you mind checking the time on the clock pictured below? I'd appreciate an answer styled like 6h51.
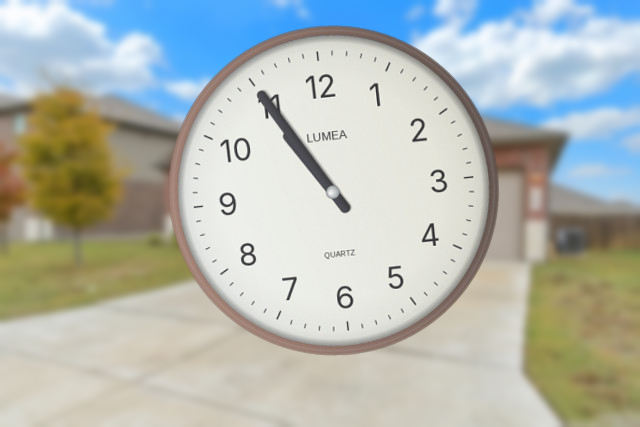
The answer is 10h55
